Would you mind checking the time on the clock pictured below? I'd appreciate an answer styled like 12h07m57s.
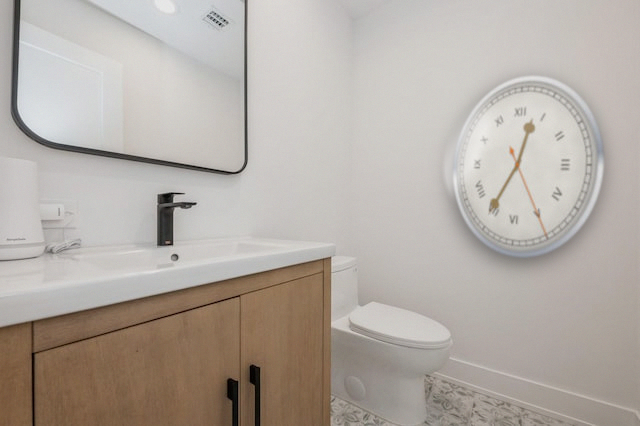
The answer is 12h35m25s
